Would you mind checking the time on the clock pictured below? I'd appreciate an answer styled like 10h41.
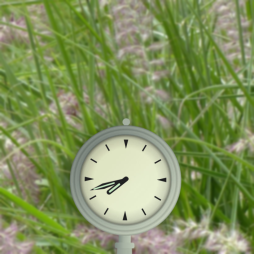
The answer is 7h42
